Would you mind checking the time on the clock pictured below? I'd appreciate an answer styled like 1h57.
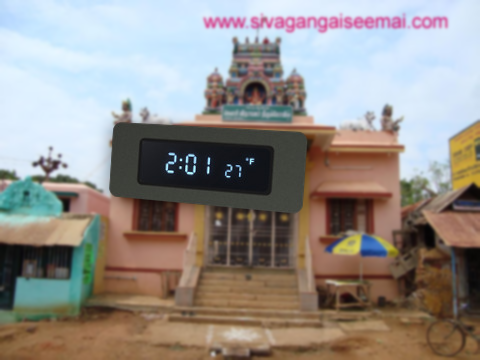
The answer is 2h01
